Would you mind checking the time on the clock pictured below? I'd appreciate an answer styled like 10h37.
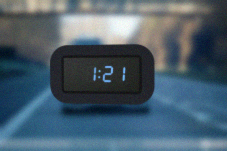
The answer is 1h21
